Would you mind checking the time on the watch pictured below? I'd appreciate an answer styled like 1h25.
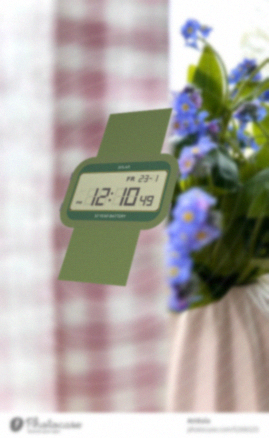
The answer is 12h10
